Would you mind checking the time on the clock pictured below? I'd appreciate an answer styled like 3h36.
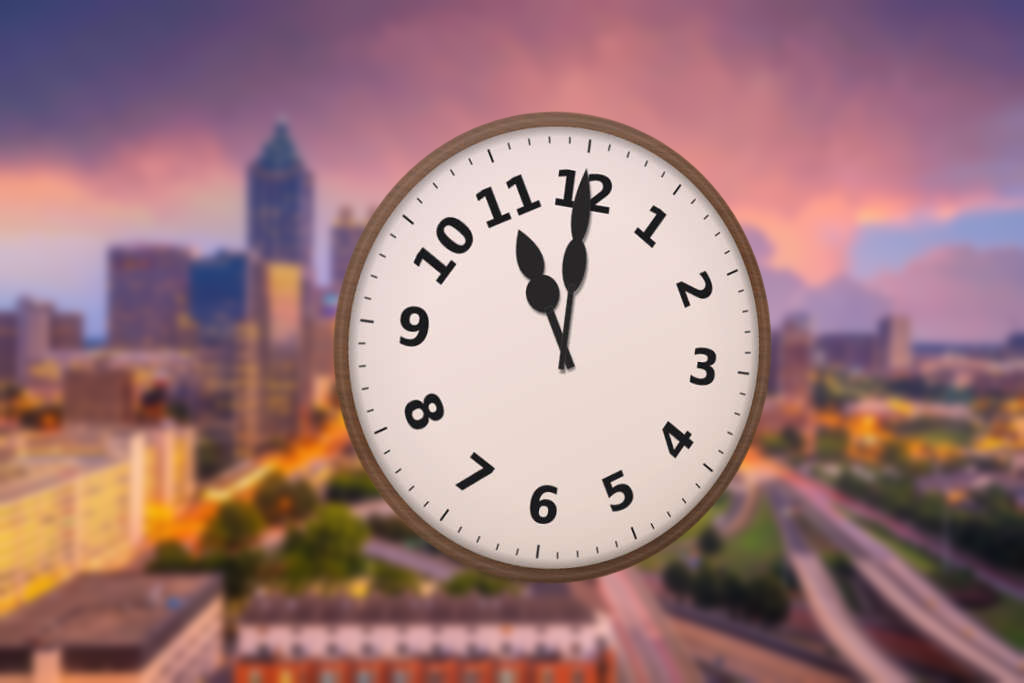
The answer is 11h00
